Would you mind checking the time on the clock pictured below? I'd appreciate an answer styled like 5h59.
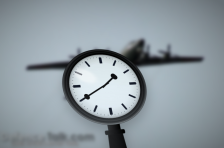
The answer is 1h40
